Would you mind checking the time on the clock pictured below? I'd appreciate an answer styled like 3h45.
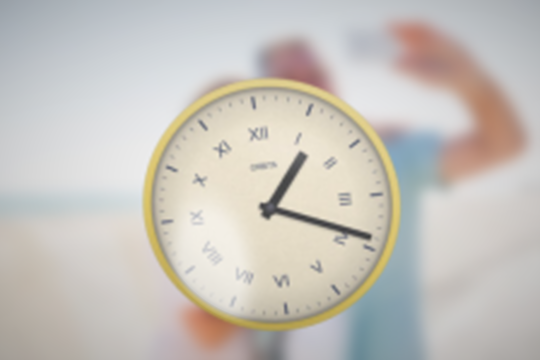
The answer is 1h19
